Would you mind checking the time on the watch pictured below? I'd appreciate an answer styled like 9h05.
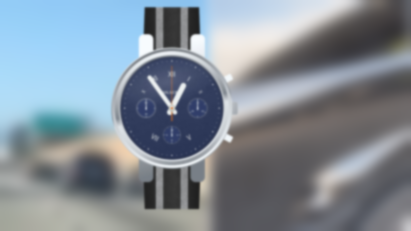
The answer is 12h54
